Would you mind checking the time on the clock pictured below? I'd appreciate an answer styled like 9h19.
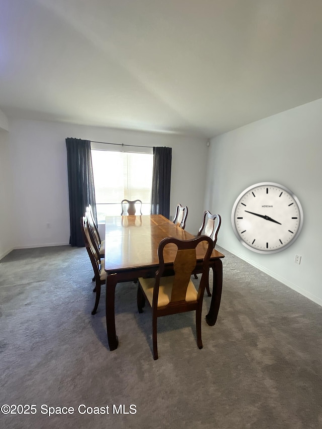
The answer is 3h48
